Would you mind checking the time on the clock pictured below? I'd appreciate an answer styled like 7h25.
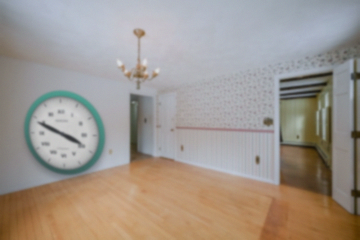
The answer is 3h49
